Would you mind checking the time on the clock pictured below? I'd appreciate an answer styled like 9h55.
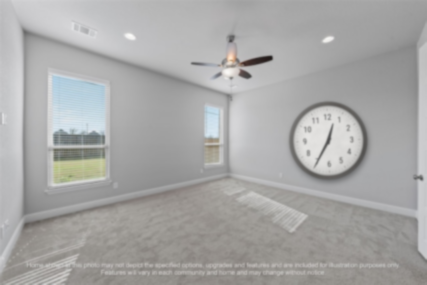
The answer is 12h35
